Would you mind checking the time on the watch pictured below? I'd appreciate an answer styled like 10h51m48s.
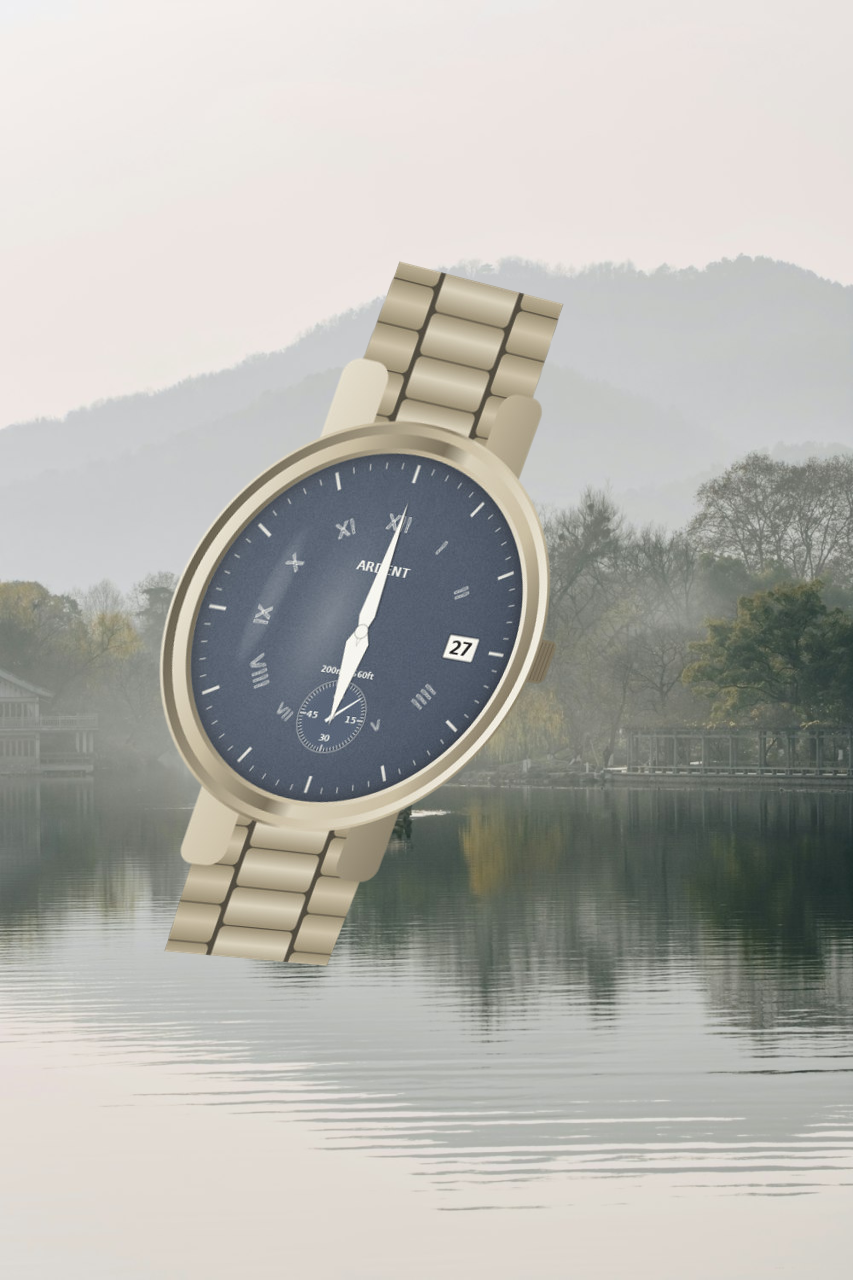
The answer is 6h00m08s
